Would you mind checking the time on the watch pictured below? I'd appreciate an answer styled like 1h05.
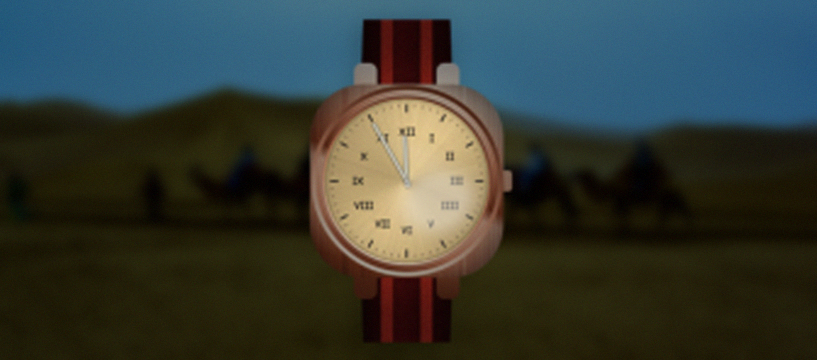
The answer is 11h55
